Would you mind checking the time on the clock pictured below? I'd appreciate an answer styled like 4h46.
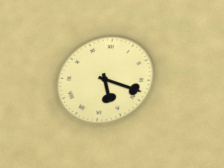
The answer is 5h18
